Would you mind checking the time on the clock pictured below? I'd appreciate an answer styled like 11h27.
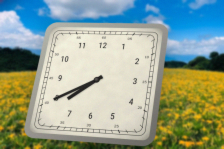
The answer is 7h40
